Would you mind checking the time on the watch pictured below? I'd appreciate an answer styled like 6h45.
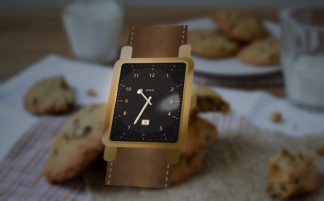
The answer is 10h34
